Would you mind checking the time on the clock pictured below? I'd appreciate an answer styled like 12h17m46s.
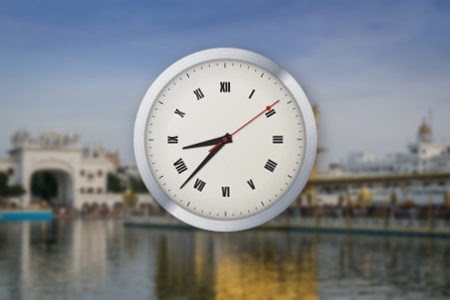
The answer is 8h37m09s
